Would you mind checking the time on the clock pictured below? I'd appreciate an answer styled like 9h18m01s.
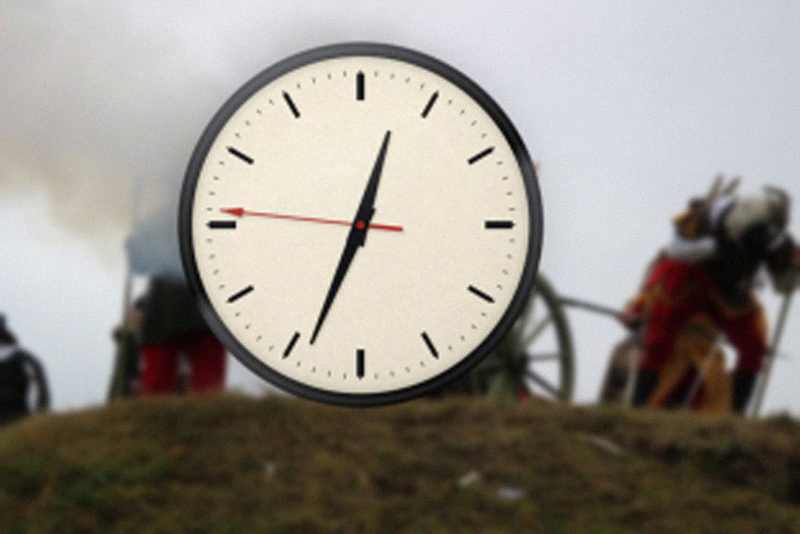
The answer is 12h33m46s
